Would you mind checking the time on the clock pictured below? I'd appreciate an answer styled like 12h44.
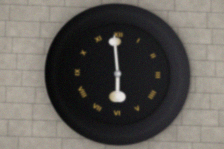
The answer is 5h59
